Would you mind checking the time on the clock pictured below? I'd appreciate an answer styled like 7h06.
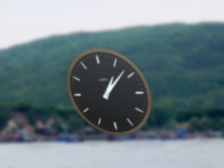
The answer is 1h08
